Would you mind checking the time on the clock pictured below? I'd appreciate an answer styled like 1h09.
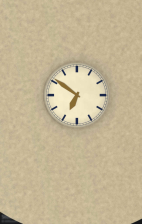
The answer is 6h51
